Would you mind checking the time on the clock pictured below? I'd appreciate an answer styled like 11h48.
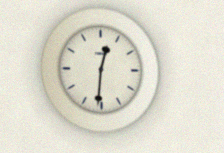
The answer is 12h31
